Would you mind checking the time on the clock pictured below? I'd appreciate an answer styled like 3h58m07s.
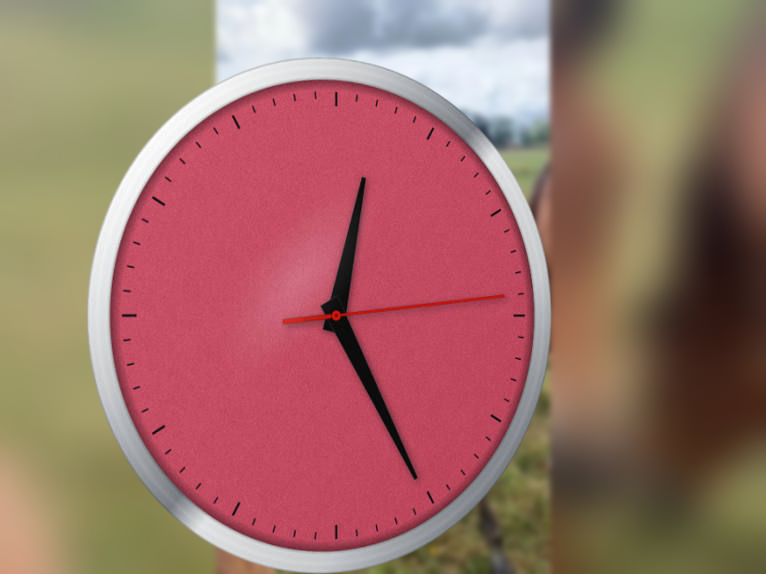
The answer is 12h25m14s
